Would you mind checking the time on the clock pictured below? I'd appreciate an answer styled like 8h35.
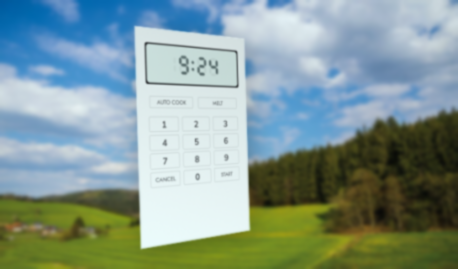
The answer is 9h24
